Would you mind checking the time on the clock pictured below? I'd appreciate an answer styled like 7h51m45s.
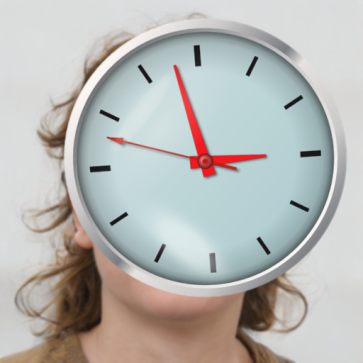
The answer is 2h57m48s
